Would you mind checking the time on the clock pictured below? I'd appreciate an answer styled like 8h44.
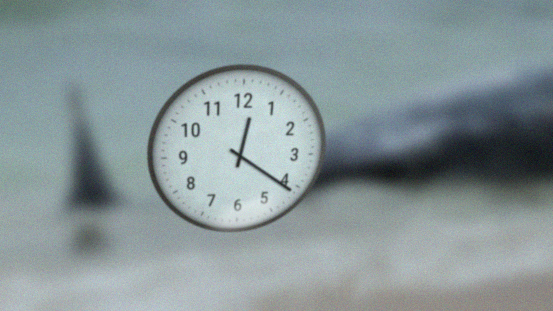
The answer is 12h21
